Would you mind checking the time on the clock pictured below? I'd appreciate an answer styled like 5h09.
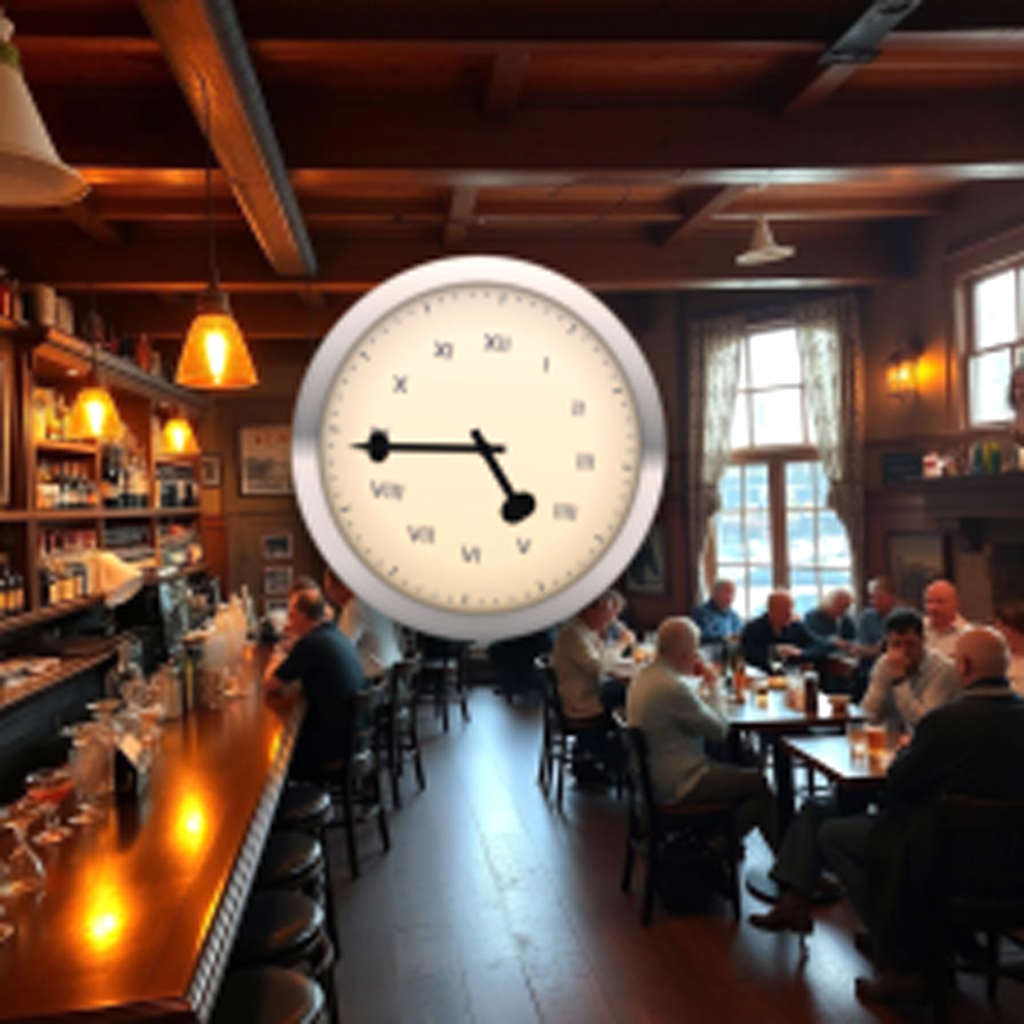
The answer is 4h44
